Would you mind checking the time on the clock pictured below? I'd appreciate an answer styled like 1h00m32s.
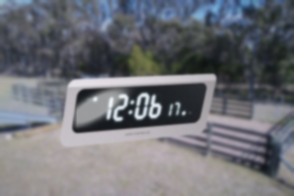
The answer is 12h06m17s
